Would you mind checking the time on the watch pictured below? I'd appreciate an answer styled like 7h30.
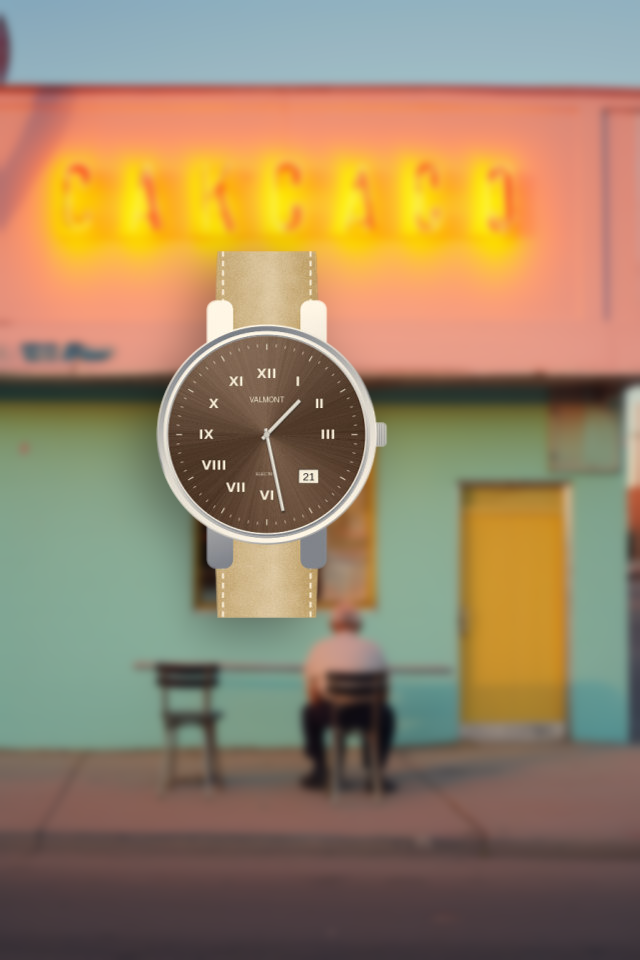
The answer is 1h28
